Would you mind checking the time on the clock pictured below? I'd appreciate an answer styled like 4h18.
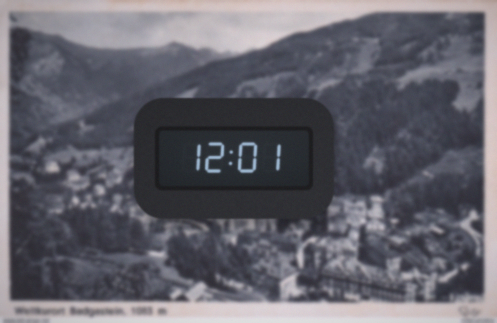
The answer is 12h01
